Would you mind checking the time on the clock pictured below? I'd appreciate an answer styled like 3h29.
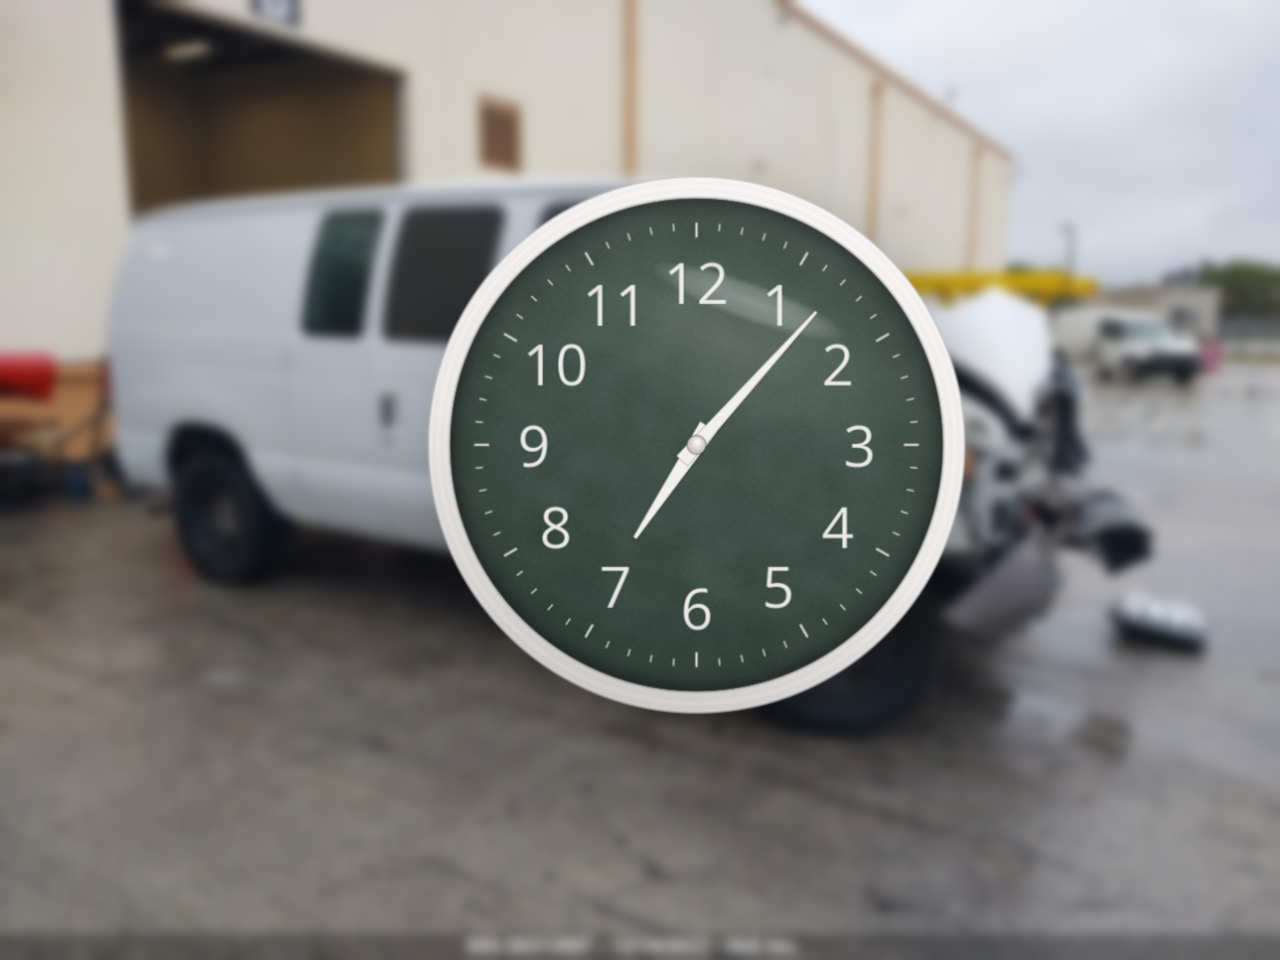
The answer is 7h07
